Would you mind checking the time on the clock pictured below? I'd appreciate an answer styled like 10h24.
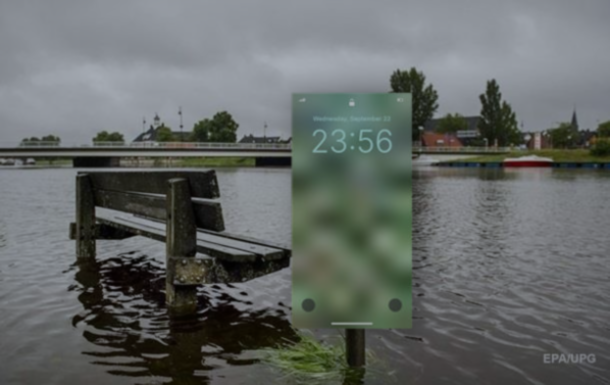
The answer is 23h56
